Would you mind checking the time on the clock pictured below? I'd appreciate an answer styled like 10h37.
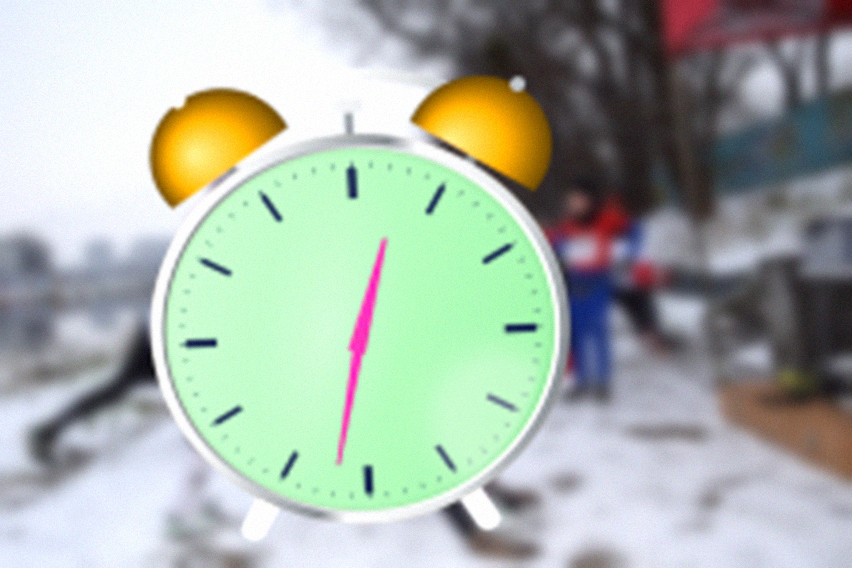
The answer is 12h32
